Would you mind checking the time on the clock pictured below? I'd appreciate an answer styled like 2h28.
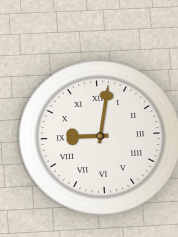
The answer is 9h02
